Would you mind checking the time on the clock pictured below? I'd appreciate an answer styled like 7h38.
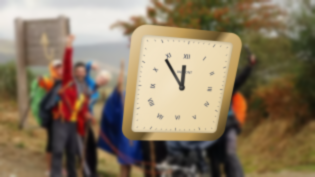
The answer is 11h54
